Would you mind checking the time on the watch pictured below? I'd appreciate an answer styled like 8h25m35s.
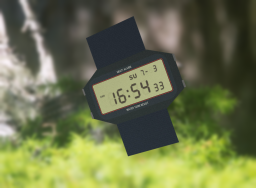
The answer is 16h54m33s
